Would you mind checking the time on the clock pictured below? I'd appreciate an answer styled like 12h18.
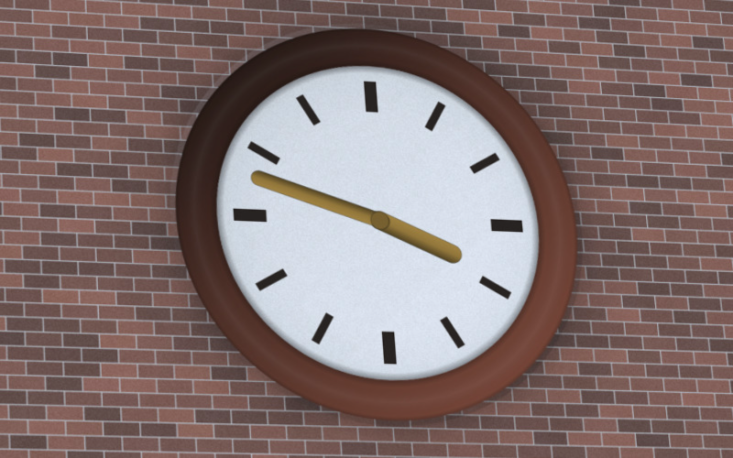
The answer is 3h48
